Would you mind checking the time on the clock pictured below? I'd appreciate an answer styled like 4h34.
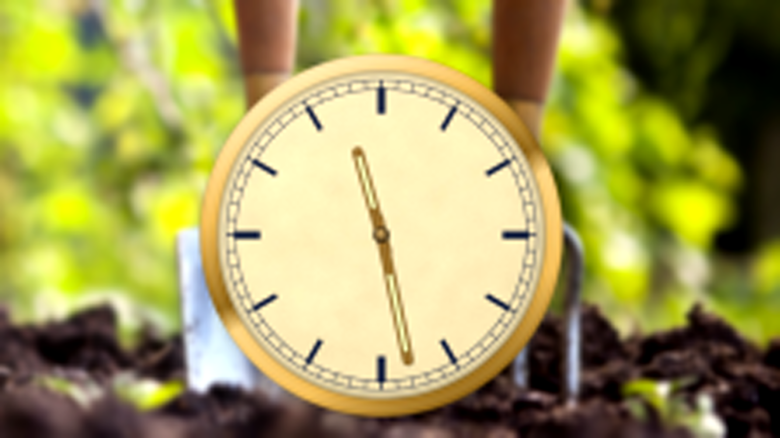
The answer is 11h28
